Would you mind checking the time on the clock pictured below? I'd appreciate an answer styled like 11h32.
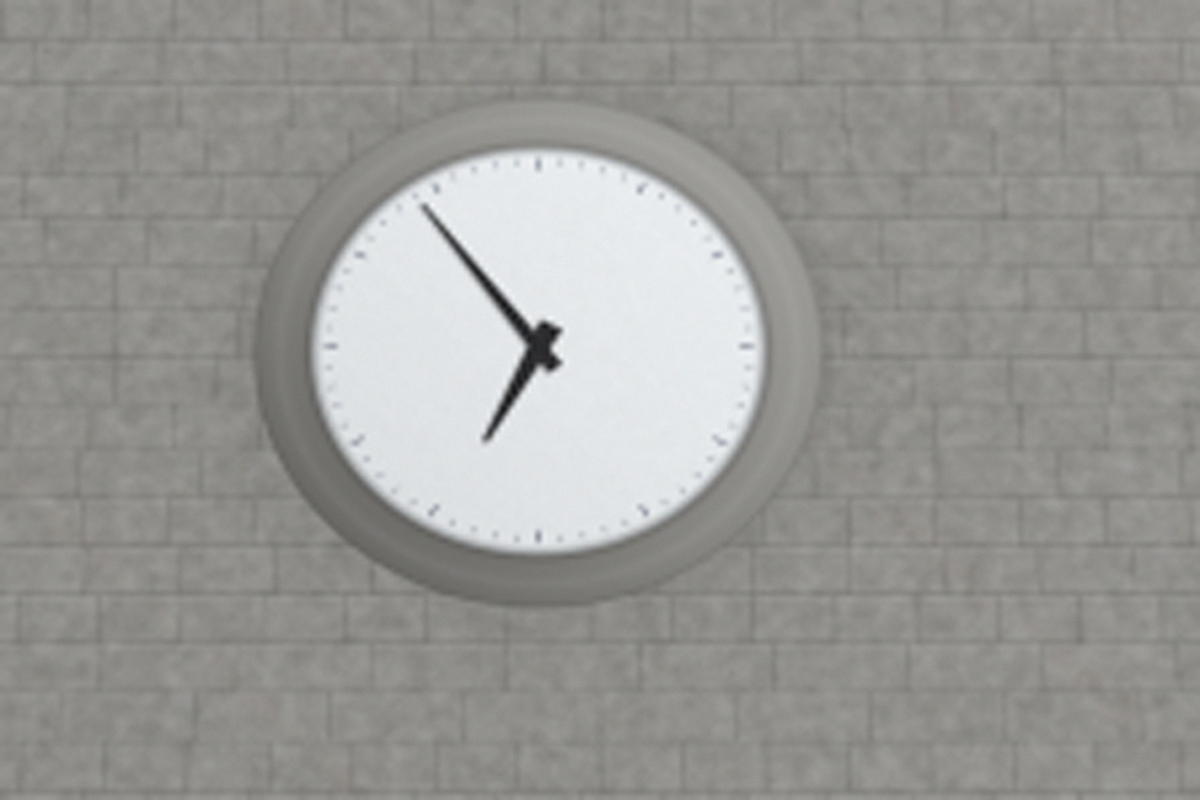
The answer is 6h54
